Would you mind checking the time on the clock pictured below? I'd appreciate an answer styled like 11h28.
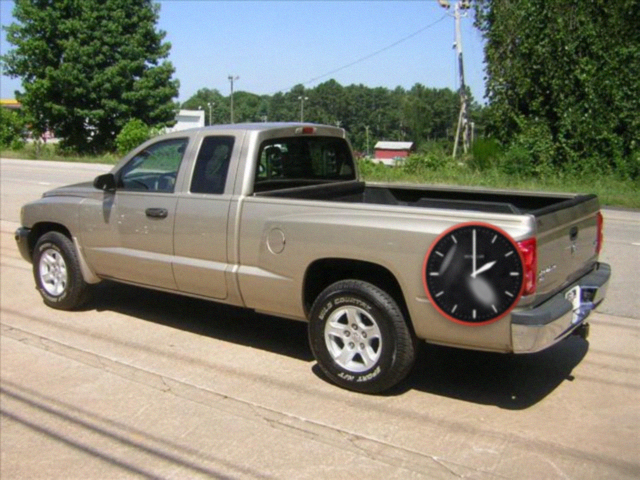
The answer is 2h00
